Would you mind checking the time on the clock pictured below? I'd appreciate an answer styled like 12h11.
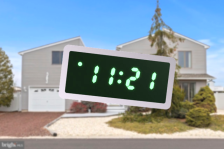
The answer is 11h21
